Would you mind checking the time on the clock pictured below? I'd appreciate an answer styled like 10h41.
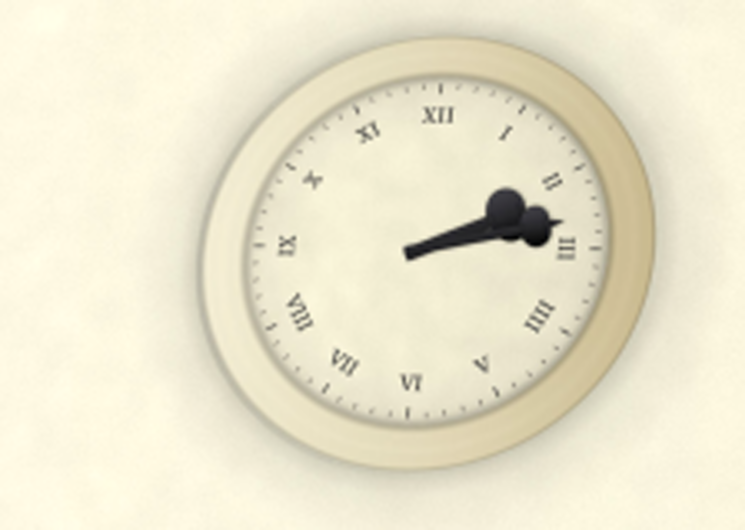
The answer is 2h13
